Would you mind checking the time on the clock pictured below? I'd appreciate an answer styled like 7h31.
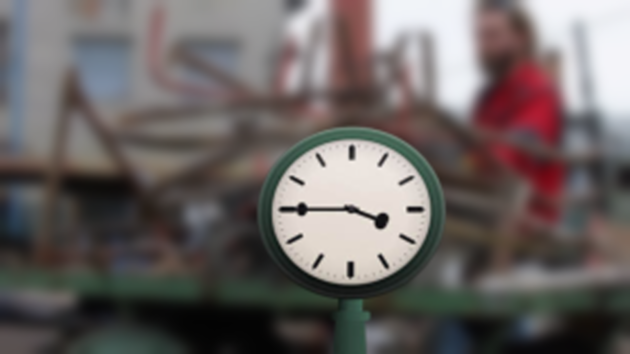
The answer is 3h45
